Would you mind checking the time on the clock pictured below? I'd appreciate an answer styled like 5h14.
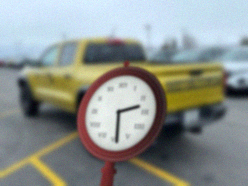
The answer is 2h29
